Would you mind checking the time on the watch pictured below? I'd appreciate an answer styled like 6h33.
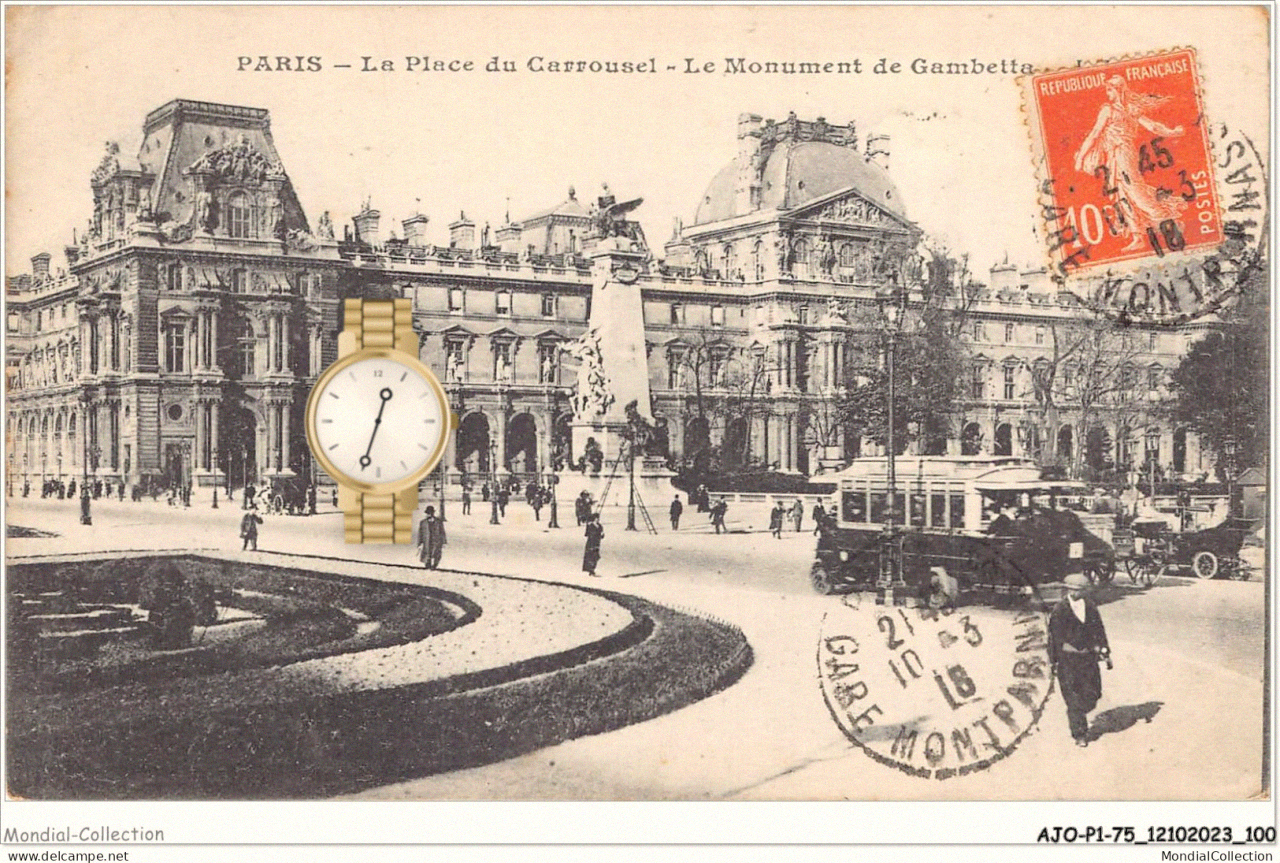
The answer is 12h33
